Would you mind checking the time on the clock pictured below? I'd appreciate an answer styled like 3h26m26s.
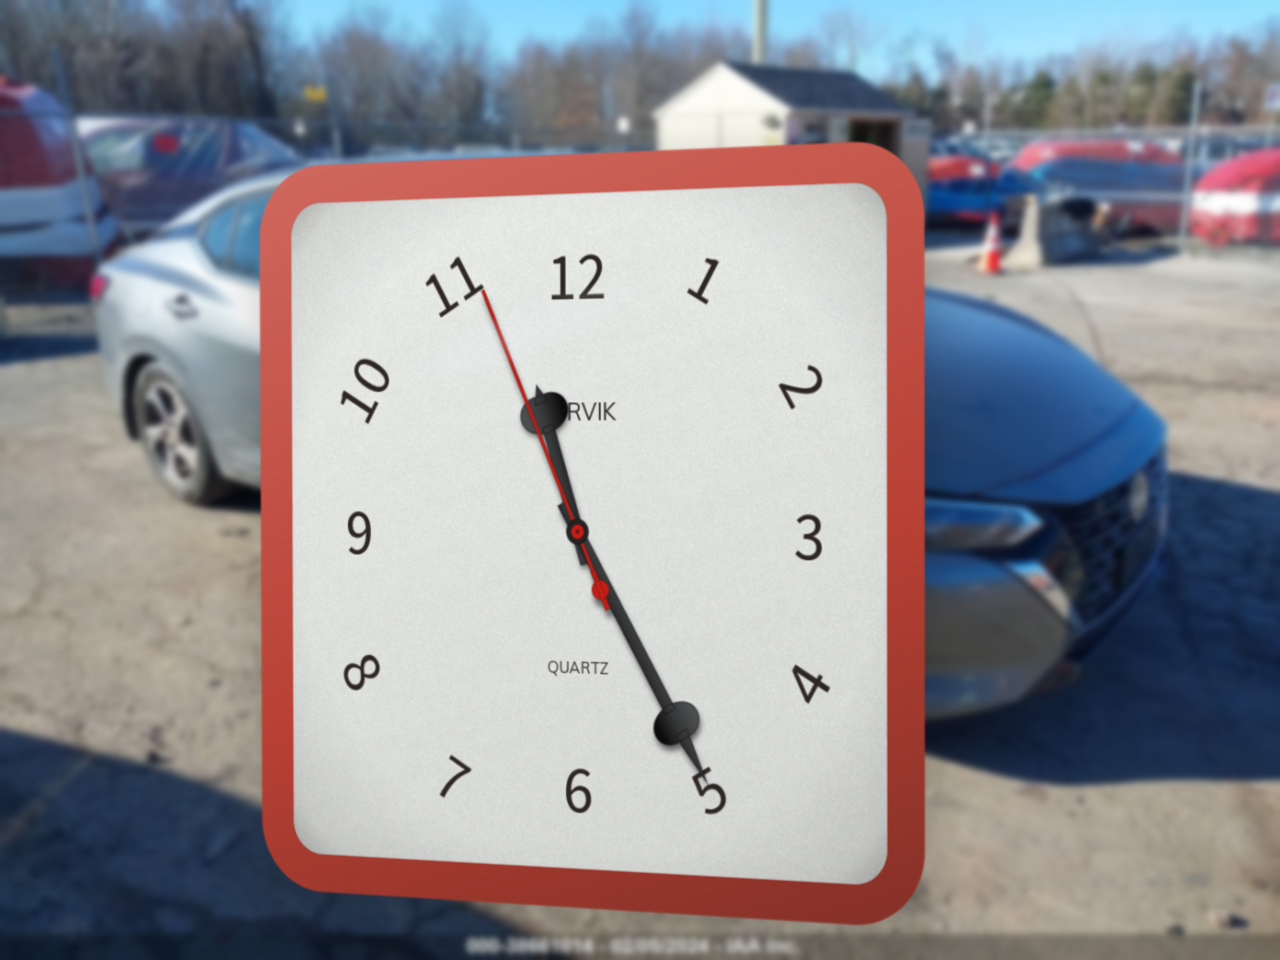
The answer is 11h24m56s
